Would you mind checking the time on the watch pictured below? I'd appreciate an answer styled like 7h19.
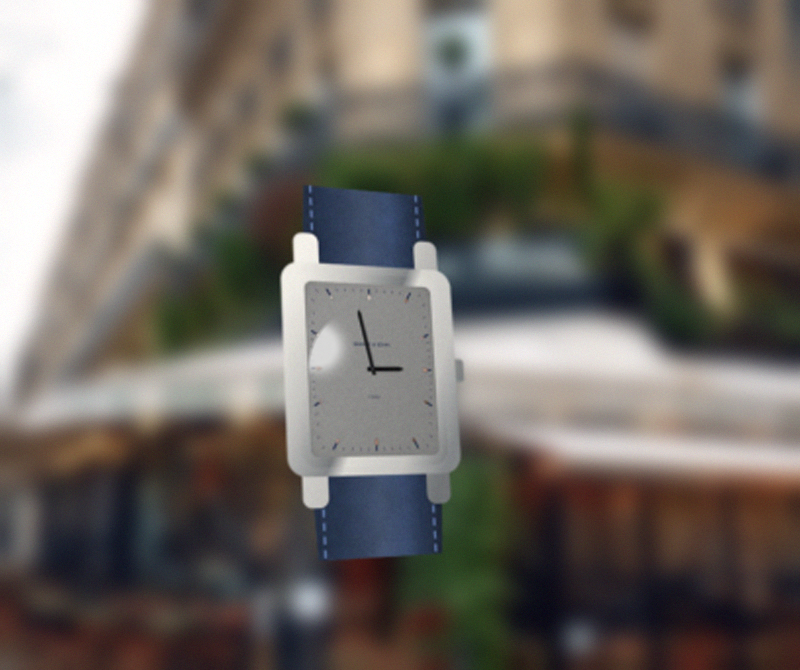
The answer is 2h58
